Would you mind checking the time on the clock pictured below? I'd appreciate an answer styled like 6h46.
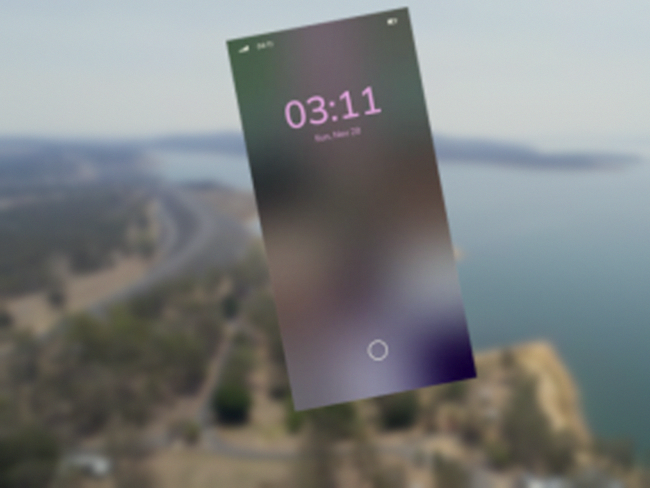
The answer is 3h11
